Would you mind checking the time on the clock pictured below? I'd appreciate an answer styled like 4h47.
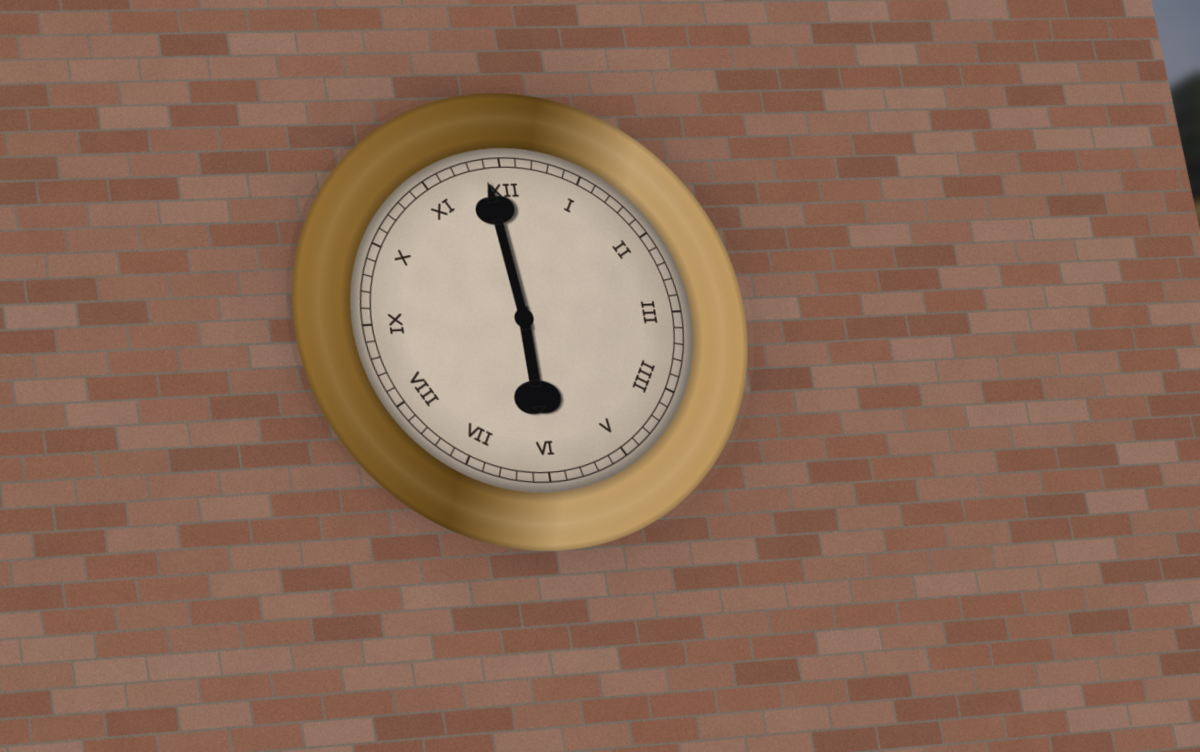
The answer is 5h59
